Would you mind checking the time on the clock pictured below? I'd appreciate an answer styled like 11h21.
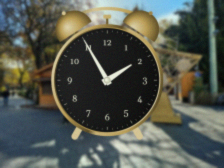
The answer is 1h55
